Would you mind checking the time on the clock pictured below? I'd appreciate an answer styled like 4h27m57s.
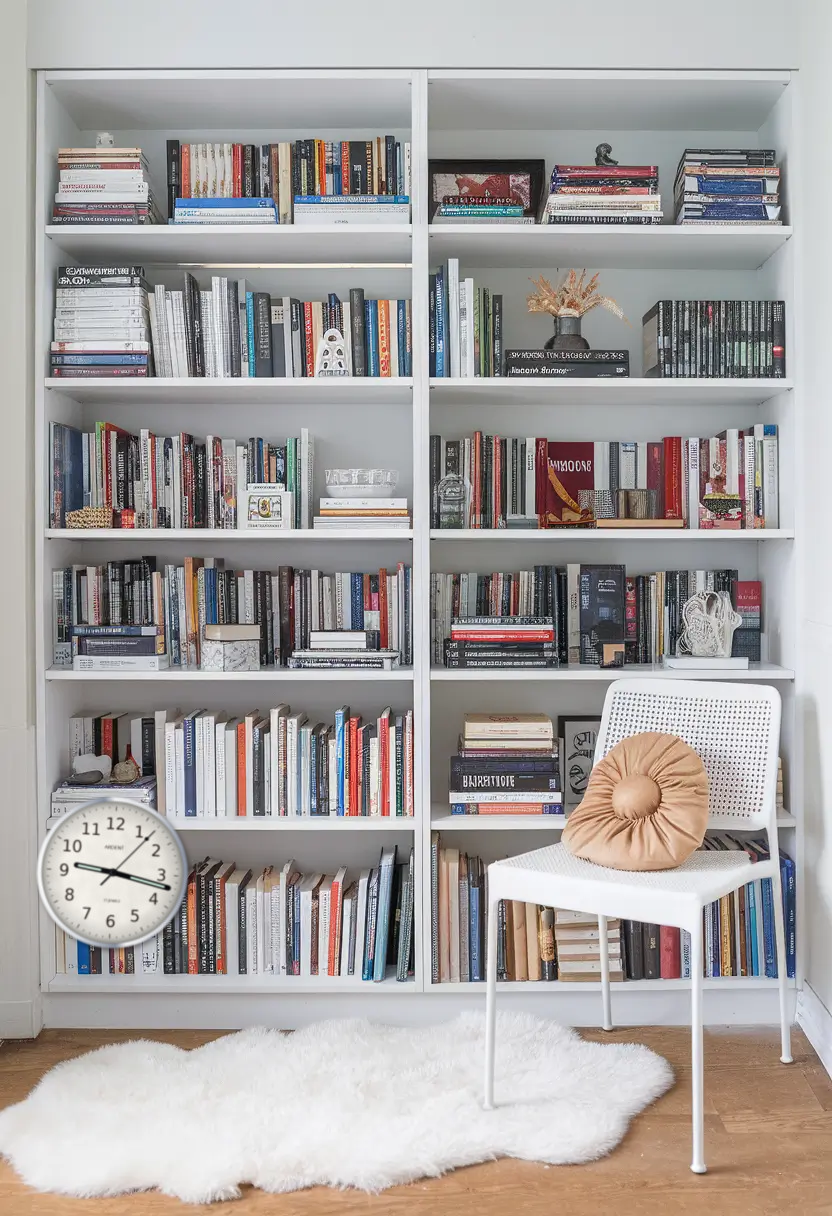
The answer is 9h17m07s
